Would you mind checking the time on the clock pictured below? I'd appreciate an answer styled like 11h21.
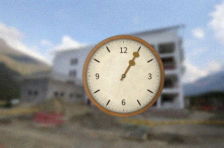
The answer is 1h05
